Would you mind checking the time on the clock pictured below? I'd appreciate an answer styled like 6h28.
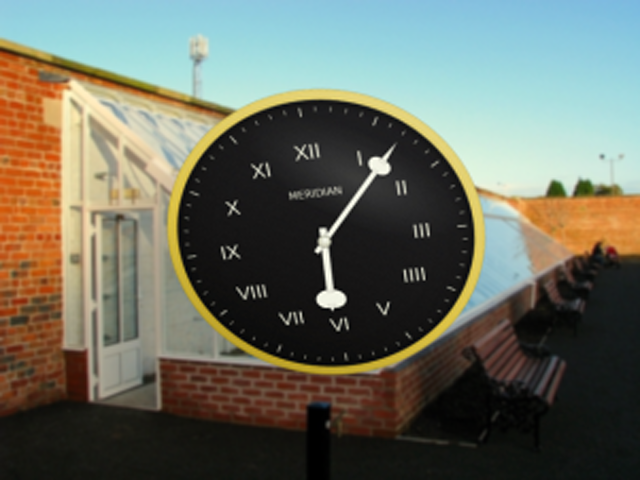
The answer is 6h07
